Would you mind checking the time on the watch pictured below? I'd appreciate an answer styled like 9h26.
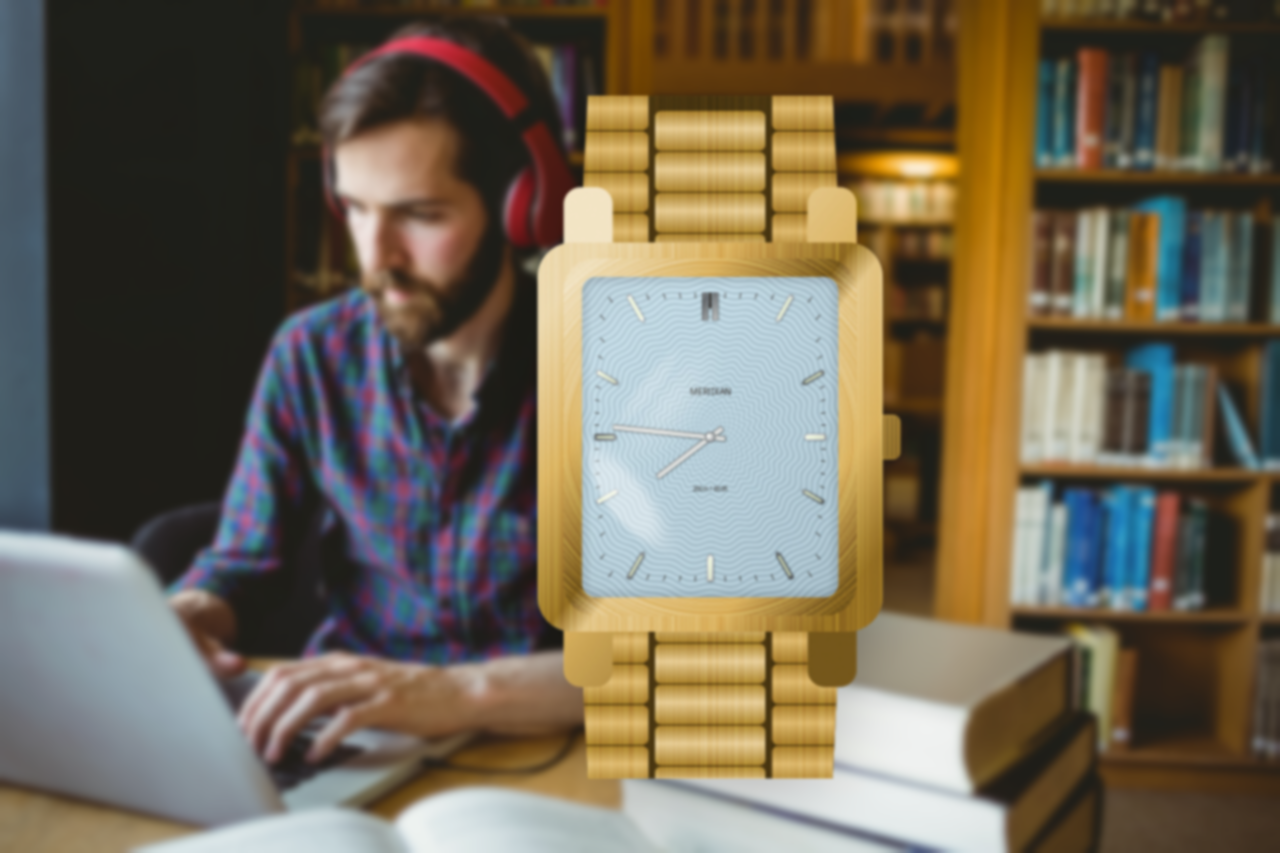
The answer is 7h46
